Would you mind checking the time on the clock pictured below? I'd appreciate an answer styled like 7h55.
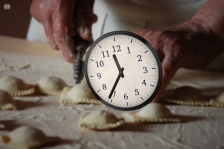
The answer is 11h36
